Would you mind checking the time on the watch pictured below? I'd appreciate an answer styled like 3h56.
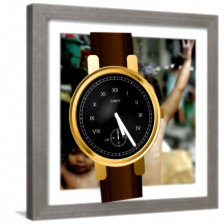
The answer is 5h25
